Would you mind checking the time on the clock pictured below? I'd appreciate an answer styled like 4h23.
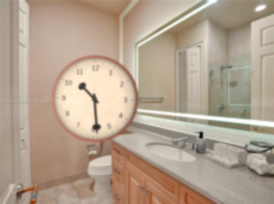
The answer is 10h29
